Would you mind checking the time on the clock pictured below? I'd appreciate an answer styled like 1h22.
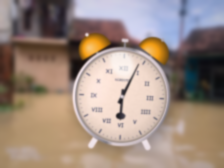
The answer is 6h04
